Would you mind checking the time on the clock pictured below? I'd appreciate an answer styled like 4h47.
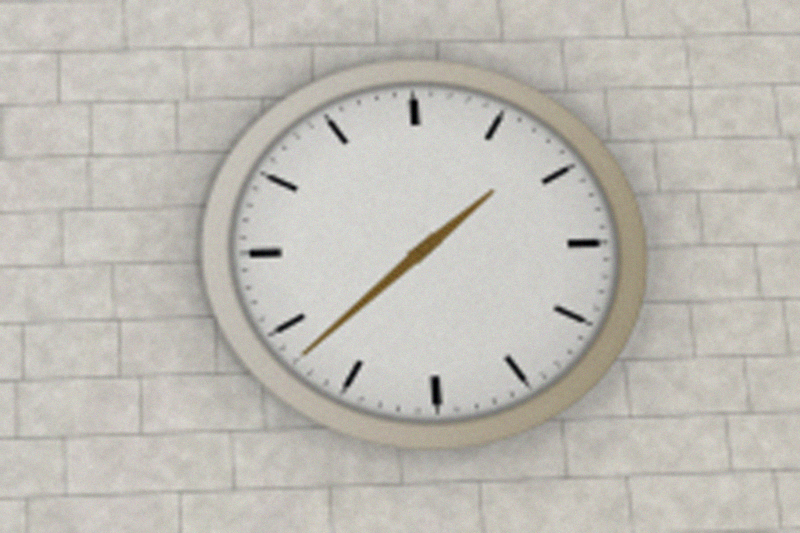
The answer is 1h38
